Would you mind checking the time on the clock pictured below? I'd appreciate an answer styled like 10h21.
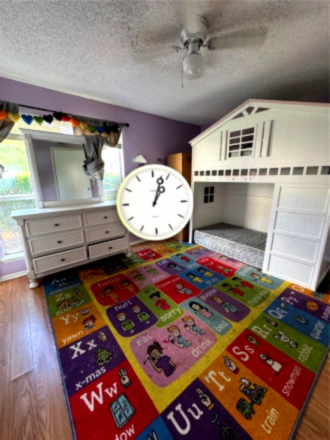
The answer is 1h03
